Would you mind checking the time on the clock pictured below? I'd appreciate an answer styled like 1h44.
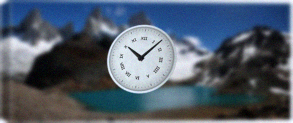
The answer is 10h07
